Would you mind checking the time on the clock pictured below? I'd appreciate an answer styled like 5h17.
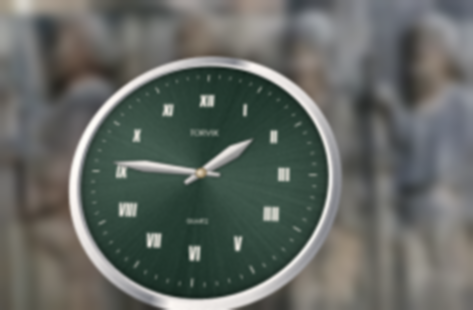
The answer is 1h46
